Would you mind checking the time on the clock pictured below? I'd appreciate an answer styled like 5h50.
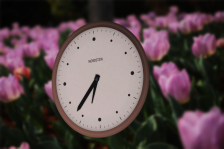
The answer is 6h37
